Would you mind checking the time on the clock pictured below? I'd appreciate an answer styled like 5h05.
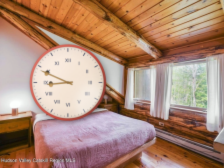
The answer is 8h49
